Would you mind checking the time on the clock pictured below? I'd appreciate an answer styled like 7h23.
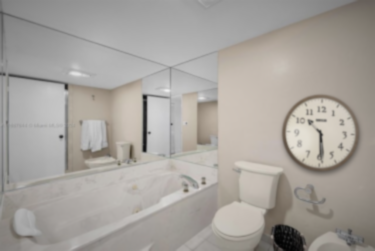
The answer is 10h29
